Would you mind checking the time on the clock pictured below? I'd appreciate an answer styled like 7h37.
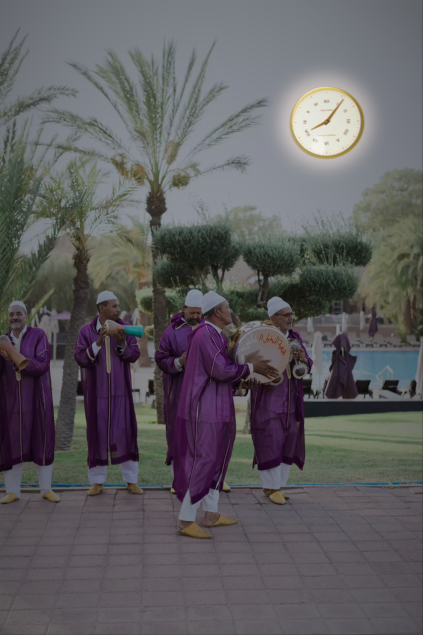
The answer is 8h06
